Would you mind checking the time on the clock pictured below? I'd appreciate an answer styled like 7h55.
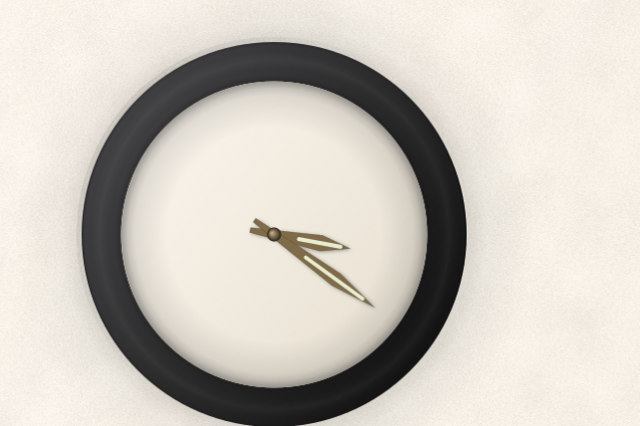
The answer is 3h21
